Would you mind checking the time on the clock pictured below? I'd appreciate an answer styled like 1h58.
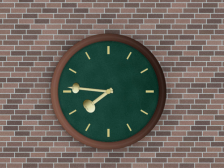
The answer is 7h46
